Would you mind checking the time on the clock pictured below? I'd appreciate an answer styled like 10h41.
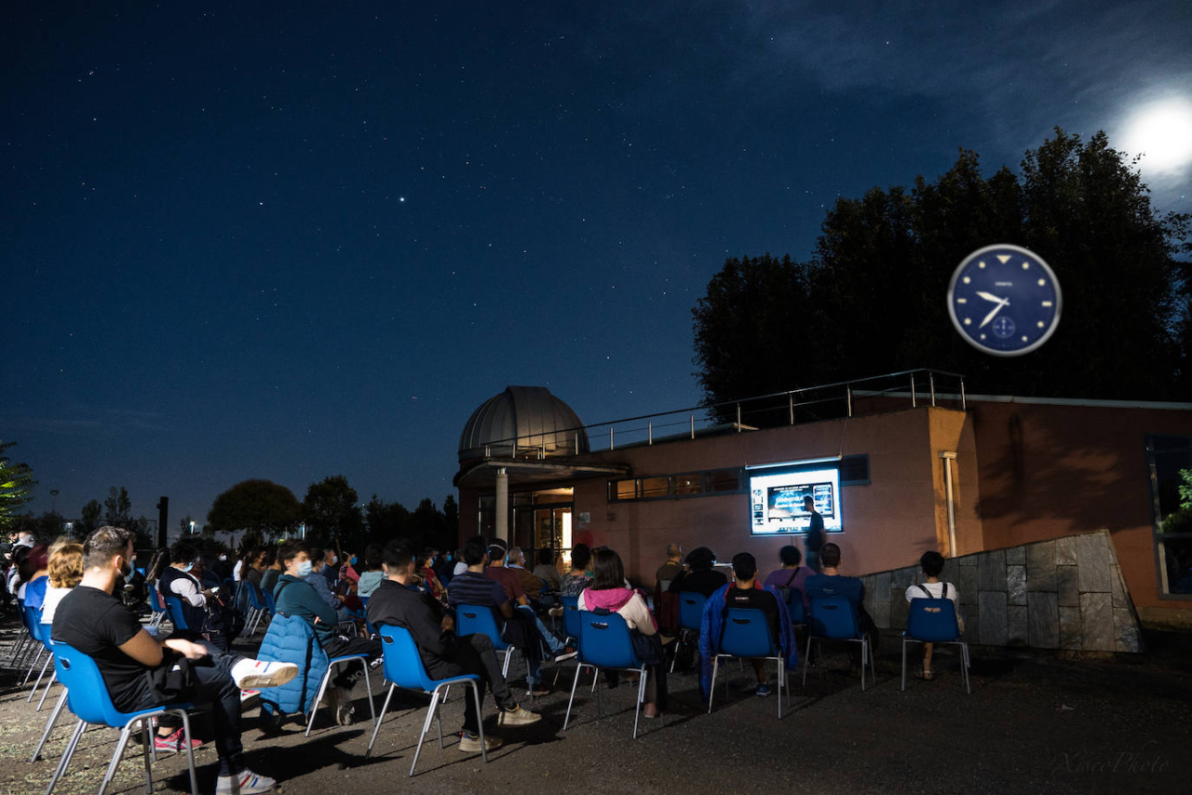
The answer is 9h37
